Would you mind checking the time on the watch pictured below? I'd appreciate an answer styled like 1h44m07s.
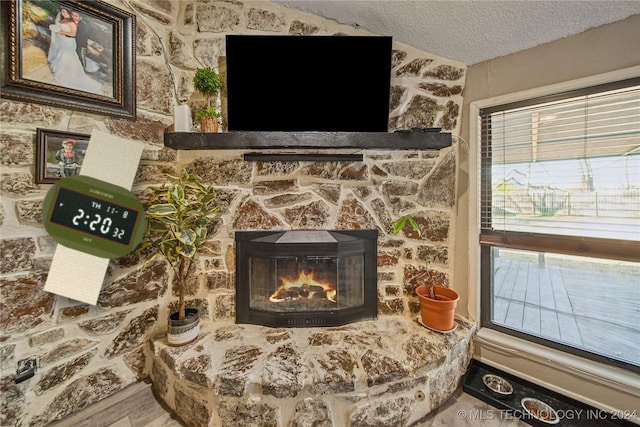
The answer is 2h20m32s
